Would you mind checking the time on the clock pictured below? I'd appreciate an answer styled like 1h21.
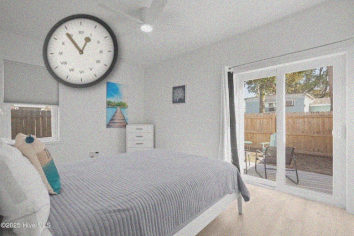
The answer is 12h54
